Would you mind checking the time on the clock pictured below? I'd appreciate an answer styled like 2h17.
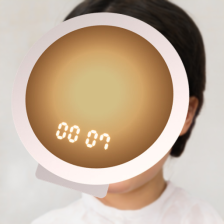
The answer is 0h07
